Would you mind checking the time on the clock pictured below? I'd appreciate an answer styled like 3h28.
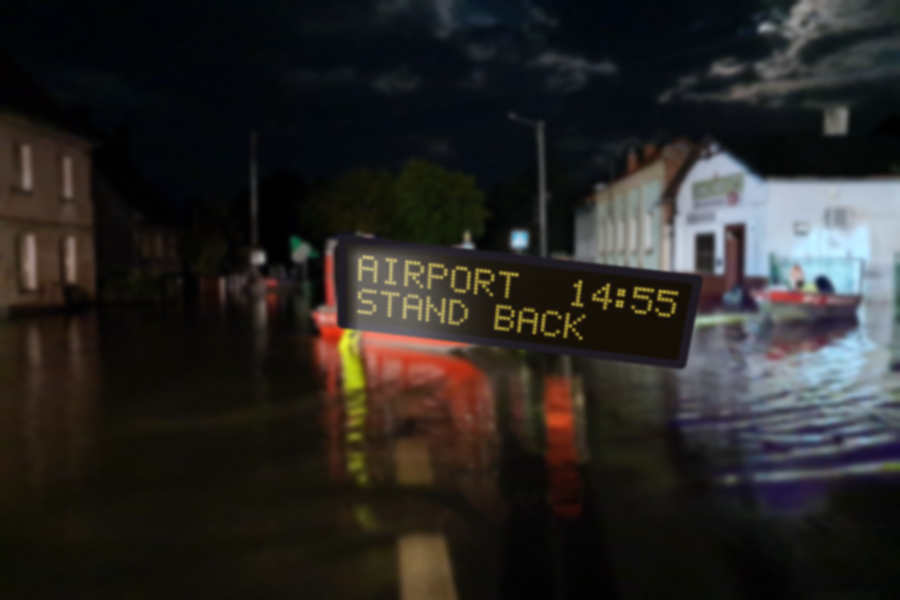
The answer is 14h55
